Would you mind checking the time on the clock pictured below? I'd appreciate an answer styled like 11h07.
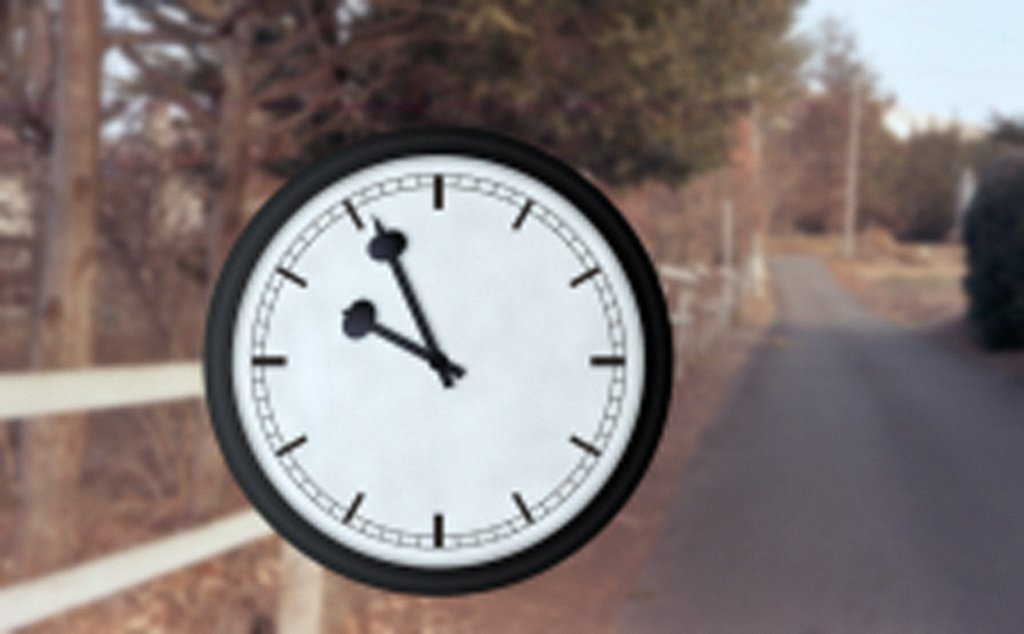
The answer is 9h56
